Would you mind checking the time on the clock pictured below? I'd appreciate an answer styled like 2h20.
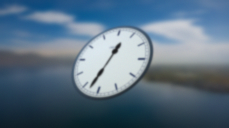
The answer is 12h33
